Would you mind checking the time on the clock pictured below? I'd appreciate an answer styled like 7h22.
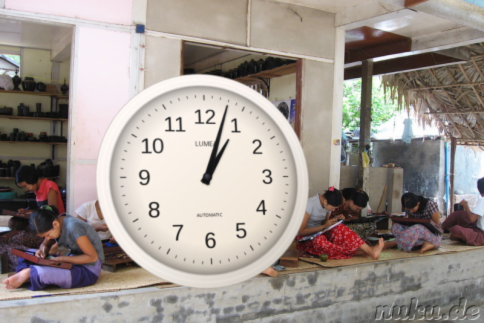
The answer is 1h03
